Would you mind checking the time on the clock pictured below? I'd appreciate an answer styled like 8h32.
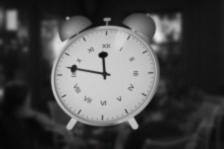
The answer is 11h47
